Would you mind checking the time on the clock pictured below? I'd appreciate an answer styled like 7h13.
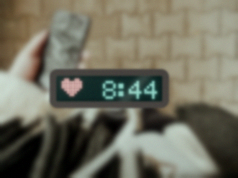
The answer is 8h44
